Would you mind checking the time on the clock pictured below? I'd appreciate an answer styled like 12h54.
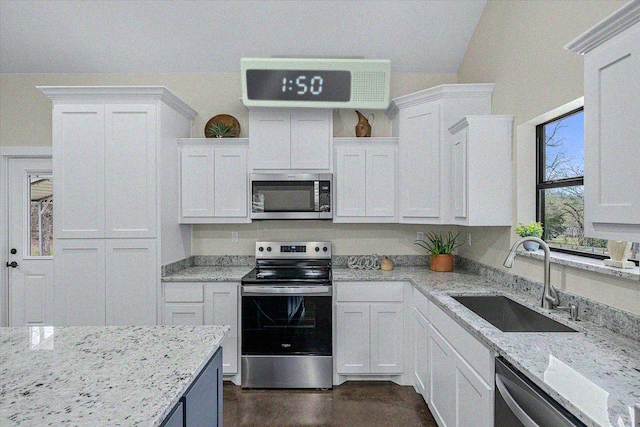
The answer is 1h50
